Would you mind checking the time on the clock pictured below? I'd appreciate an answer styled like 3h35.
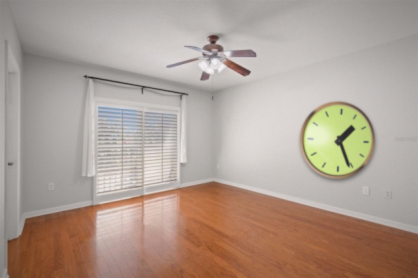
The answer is 1h26
